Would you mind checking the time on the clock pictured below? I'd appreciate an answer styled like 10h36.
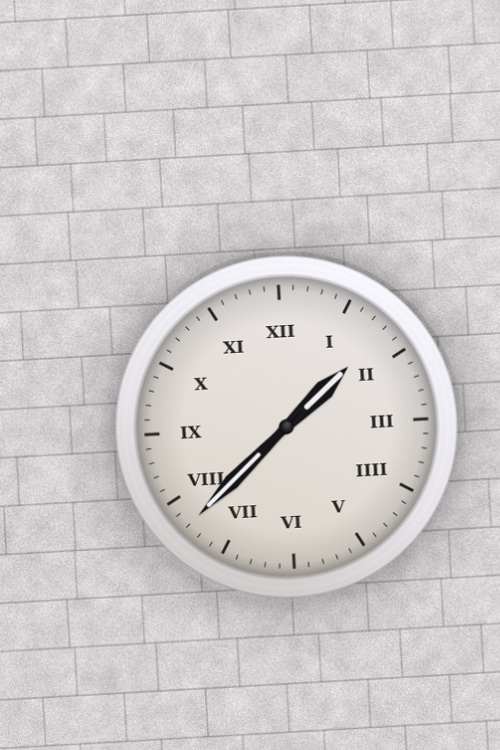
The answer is 1h38
